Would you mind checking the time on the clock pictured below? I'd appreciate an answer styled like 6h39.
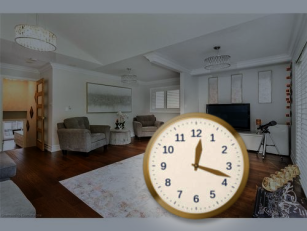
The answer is 12h18
